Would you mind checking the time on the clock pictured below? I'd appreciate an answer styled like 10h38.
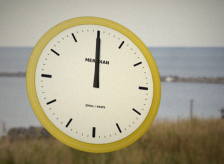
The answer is 12h00
